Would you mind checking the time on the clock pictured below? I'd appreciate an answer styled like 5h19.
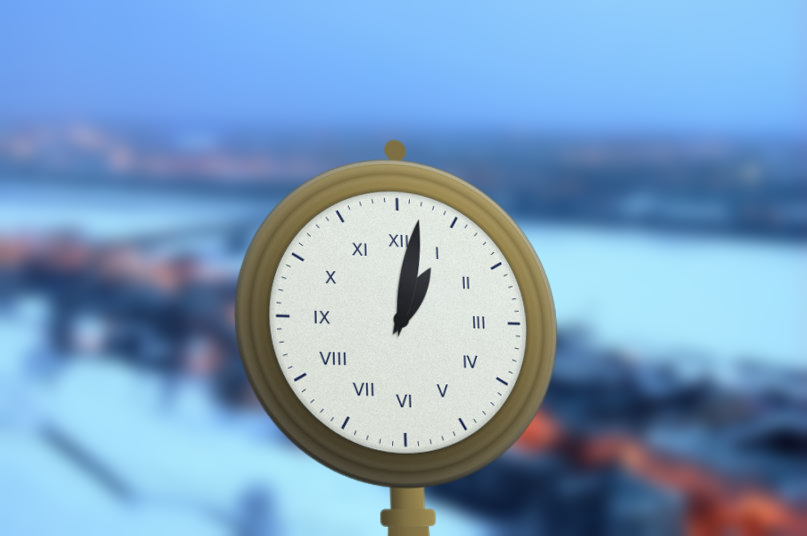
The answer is 1h02
